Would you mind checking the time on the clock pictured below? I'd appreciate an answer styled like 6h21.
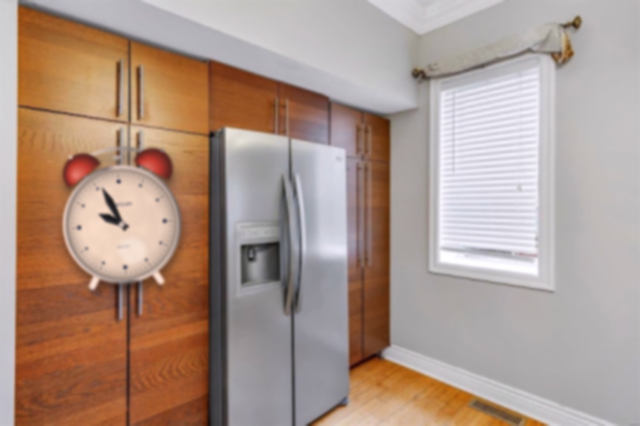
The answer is 9h56
